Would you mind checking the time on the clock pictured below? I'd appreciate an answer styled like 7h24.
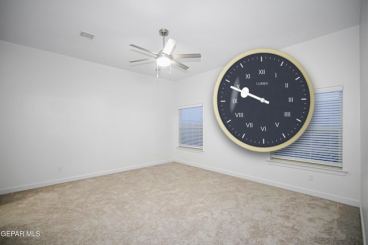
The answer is 9h49
